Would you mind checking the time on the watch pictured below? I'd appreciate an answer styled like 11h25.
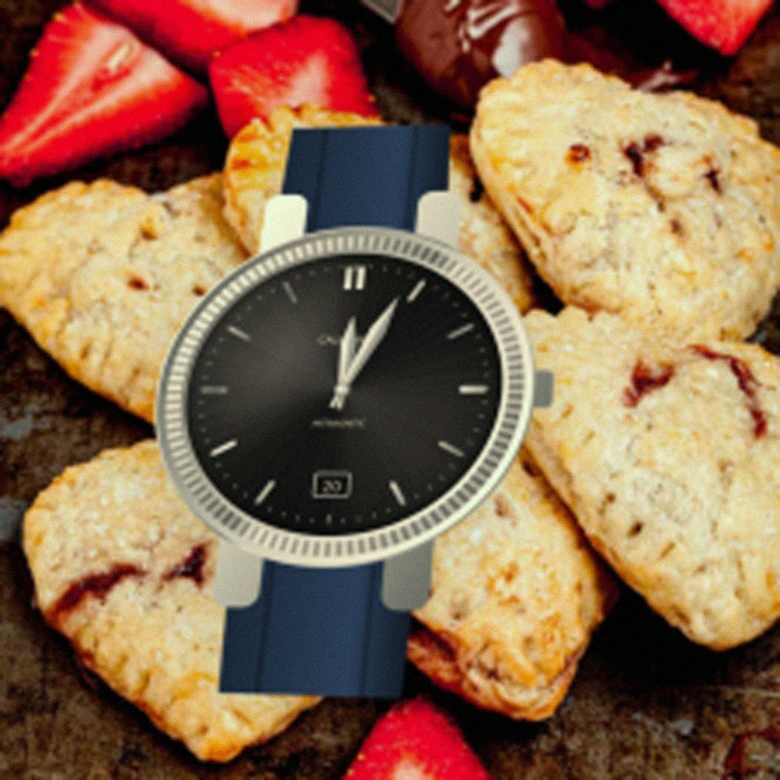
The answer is 12h04
